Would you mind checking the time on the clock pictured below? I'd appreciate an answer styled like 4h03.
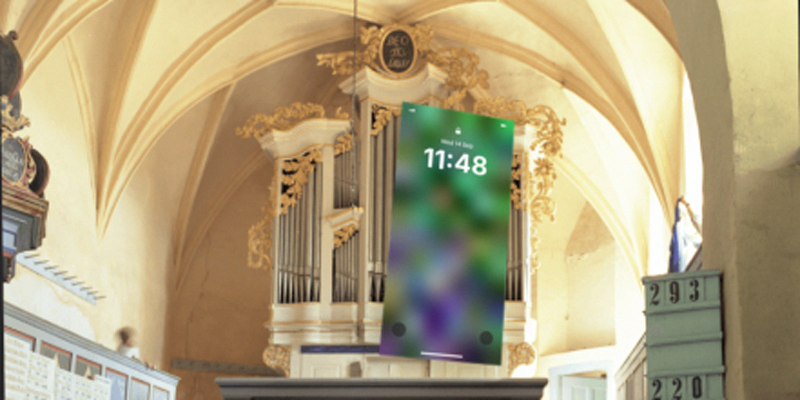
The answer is 11h48
